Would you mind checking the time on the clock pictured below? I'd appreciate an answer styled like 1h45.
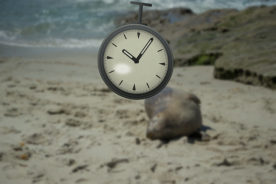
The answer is 10h05
